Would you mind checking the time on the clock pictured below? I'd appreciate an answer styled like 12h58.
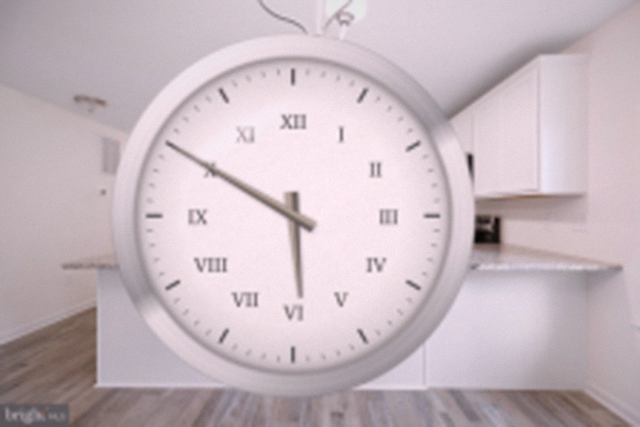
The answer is 5h50
